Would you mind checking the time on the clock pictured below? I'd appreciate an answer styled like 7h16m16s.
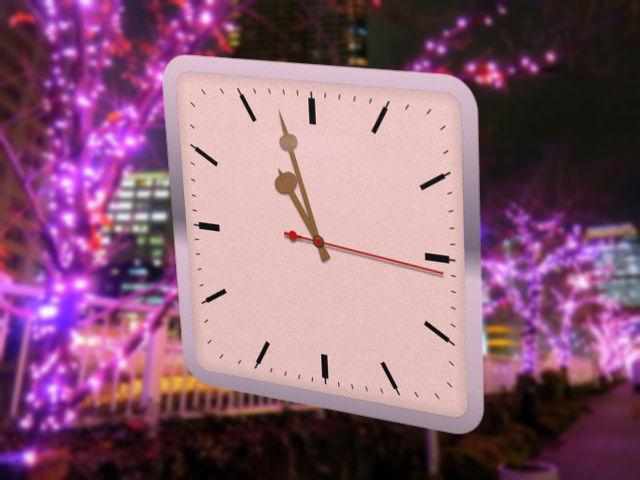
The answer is 10h57m16s
